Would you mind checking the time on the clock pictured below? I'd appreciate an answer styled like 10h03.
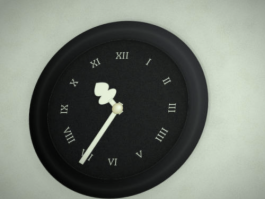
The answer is 10h35
